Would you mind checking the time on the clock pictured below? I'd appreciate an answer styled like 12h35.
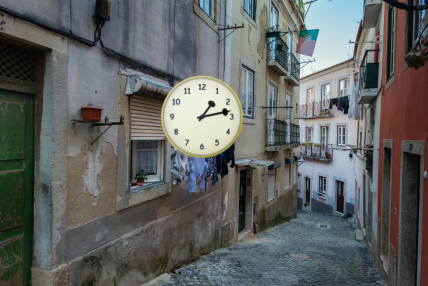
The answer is 1h13
